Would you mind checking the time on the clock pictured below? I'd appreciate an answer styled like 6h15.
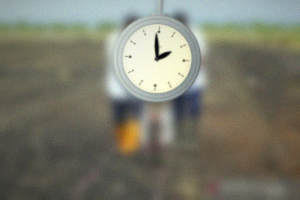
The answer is 1h59
